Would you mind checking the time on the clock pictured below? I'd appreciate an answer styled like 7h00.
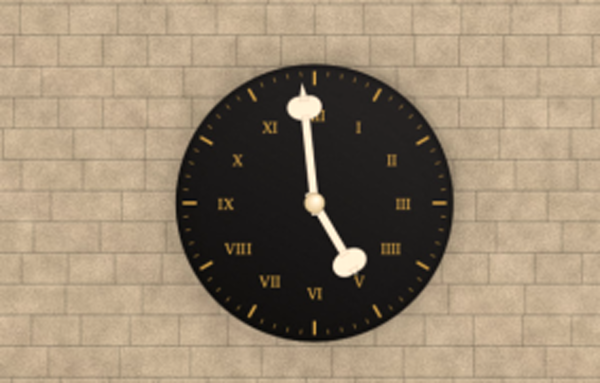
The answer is 4h59
